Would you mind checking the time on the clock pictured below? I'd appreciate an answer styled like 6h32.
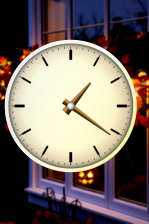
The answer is 1h21
